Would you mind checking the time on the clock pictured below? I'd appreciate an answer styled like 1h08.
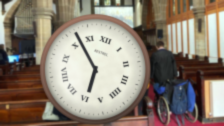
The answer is 5h52
